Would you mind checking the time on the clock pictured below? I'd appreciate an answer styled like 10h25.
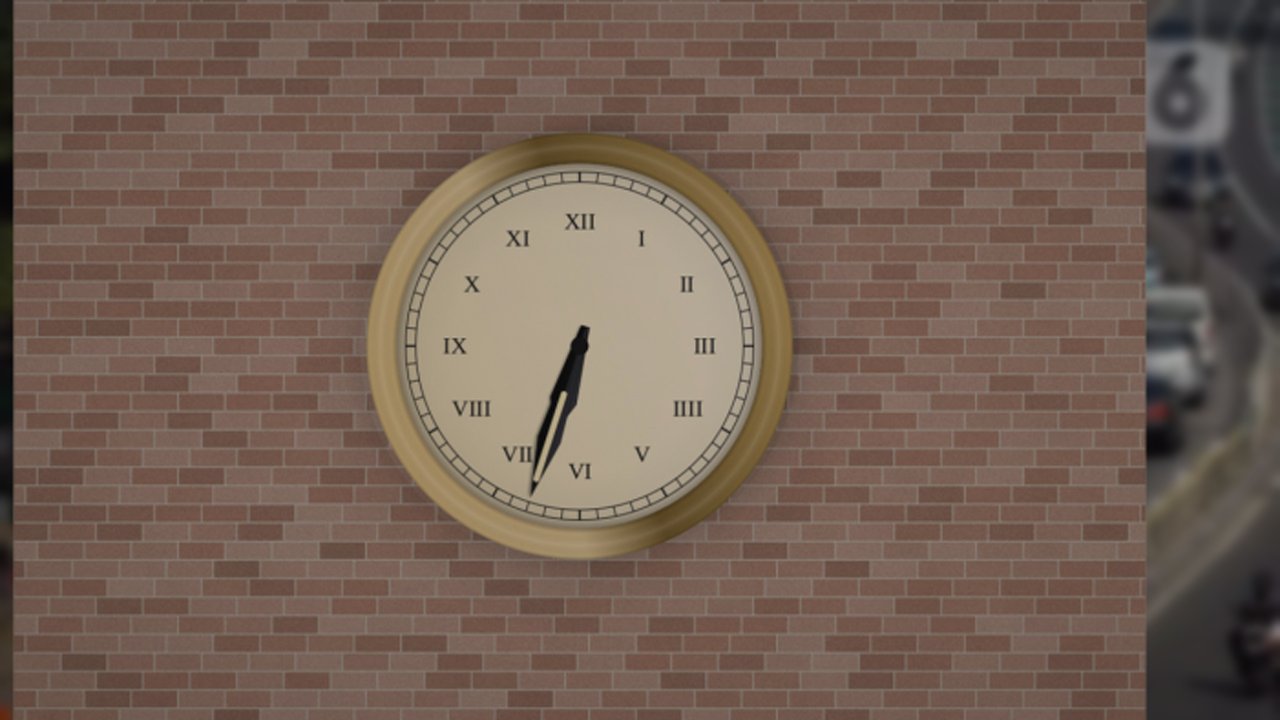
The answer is 6h33
